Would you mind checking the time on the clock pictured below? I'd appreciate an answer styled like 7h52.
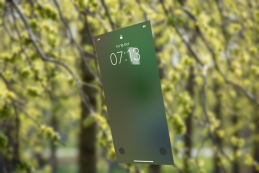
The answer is 7h13
